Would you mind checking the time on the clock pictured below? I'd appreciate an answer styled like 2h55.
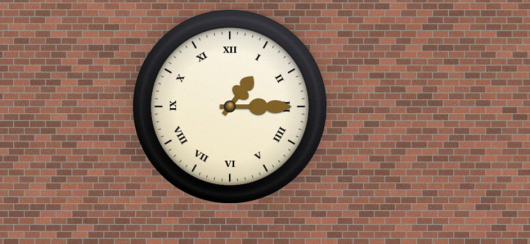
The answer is 1h15
